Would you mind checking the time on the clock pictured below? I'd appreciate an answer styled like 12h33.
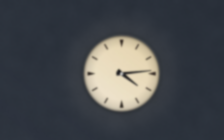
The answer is 4h14
